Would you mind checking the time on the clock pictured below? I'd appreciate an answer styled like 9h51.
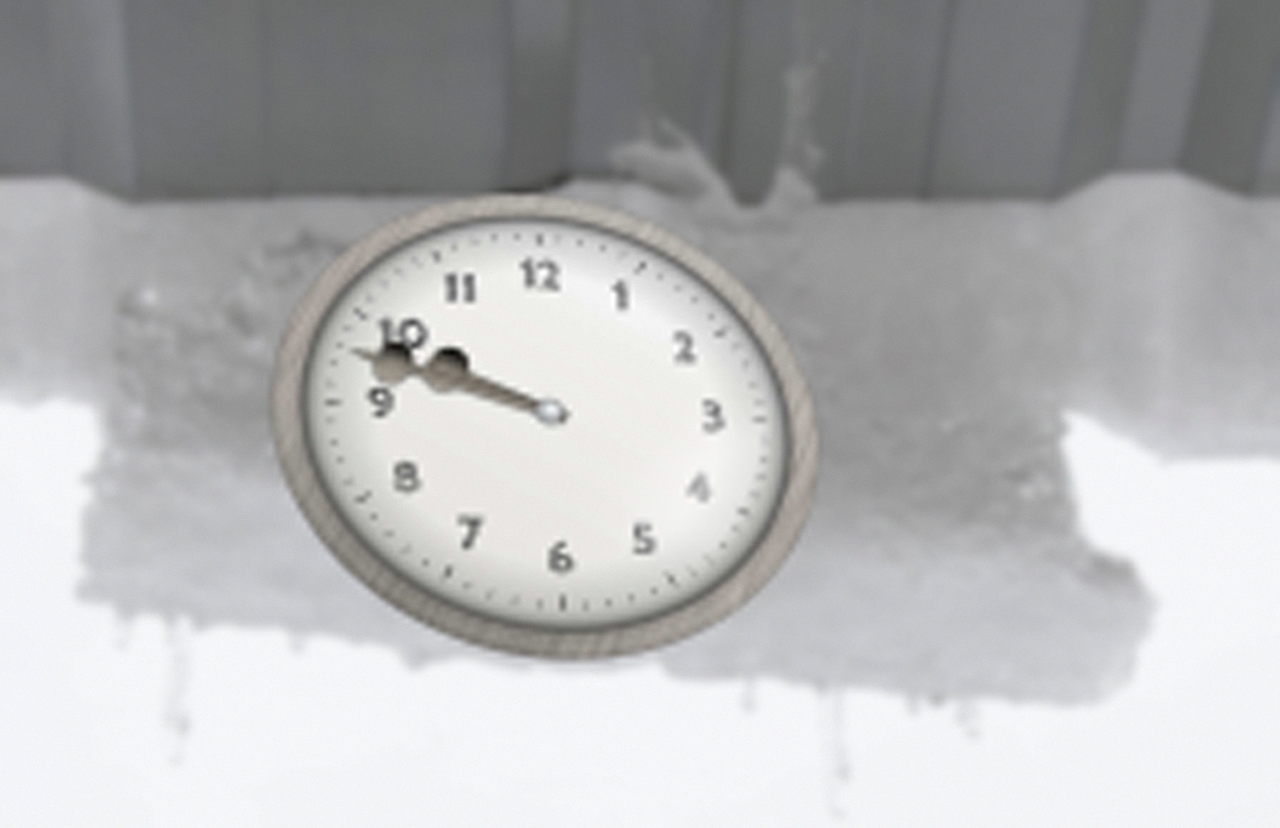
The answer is 9h48
